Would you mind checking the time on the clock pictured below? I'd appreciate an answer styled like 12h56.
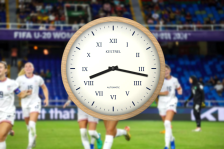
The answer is 8h17
